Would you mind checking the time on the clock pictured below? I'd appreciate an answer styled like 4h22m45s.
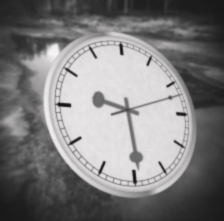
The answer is 9h29m12s
